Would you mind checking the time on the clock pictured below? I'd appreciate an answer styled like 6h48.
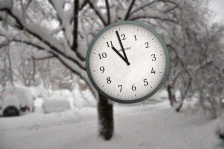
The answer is 10h59
